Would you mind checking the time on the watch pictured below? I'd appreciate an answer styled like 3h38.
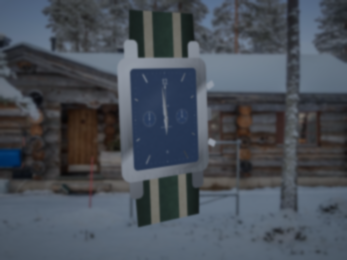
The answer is 5h59
